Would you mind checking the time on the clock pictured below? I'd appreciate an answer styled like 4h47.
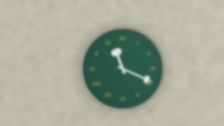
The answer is 11h19
